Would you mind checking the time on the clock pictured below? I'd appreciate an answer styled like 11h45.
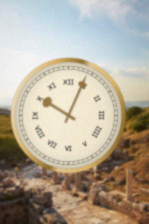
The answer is 10h04
